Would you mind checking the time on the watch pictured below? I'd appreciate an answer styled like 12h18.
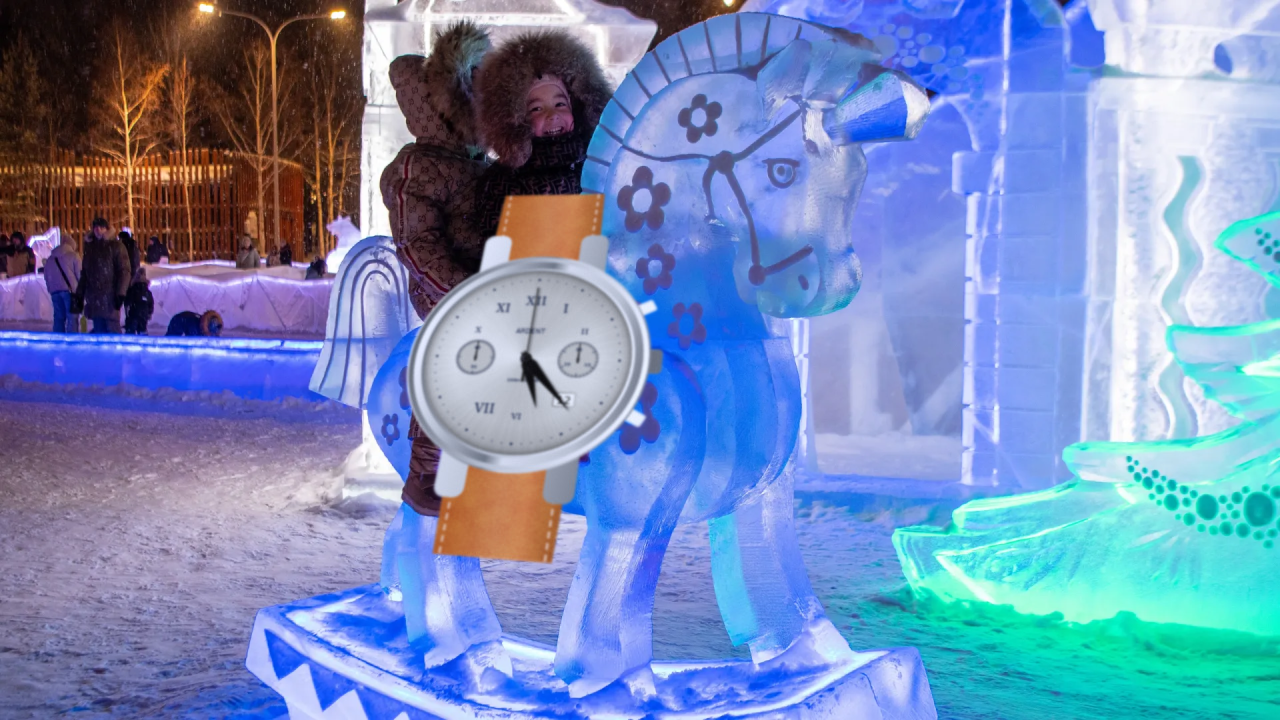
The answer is 5h23
